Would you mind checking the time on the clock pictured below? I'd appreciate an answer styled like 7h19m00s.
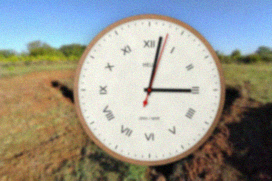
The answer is 3h02m03s
